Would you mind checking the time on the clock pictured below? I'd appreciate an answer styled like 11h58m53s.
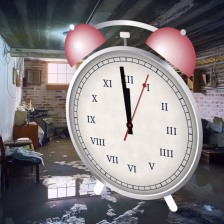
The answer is 11h59m04s
